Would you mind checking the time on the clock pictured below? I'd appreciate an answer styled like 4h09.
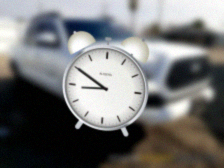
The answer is 8h50
